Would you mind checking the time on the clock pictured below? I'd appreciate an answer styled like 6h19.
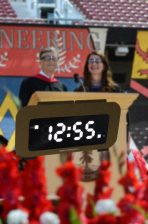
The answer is 12h55
